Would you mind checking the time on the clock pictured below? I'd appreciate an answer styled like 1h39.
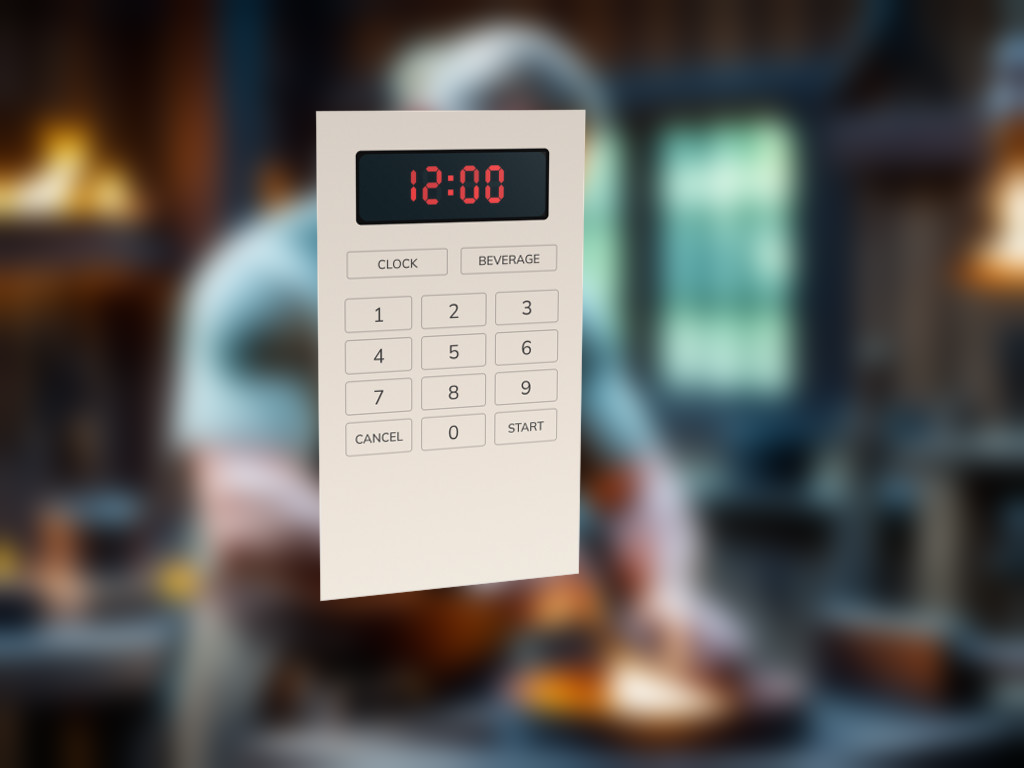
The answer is 12h00
